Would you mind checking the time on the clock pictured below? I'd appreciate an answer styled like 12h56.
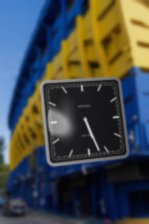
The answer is 5h27
